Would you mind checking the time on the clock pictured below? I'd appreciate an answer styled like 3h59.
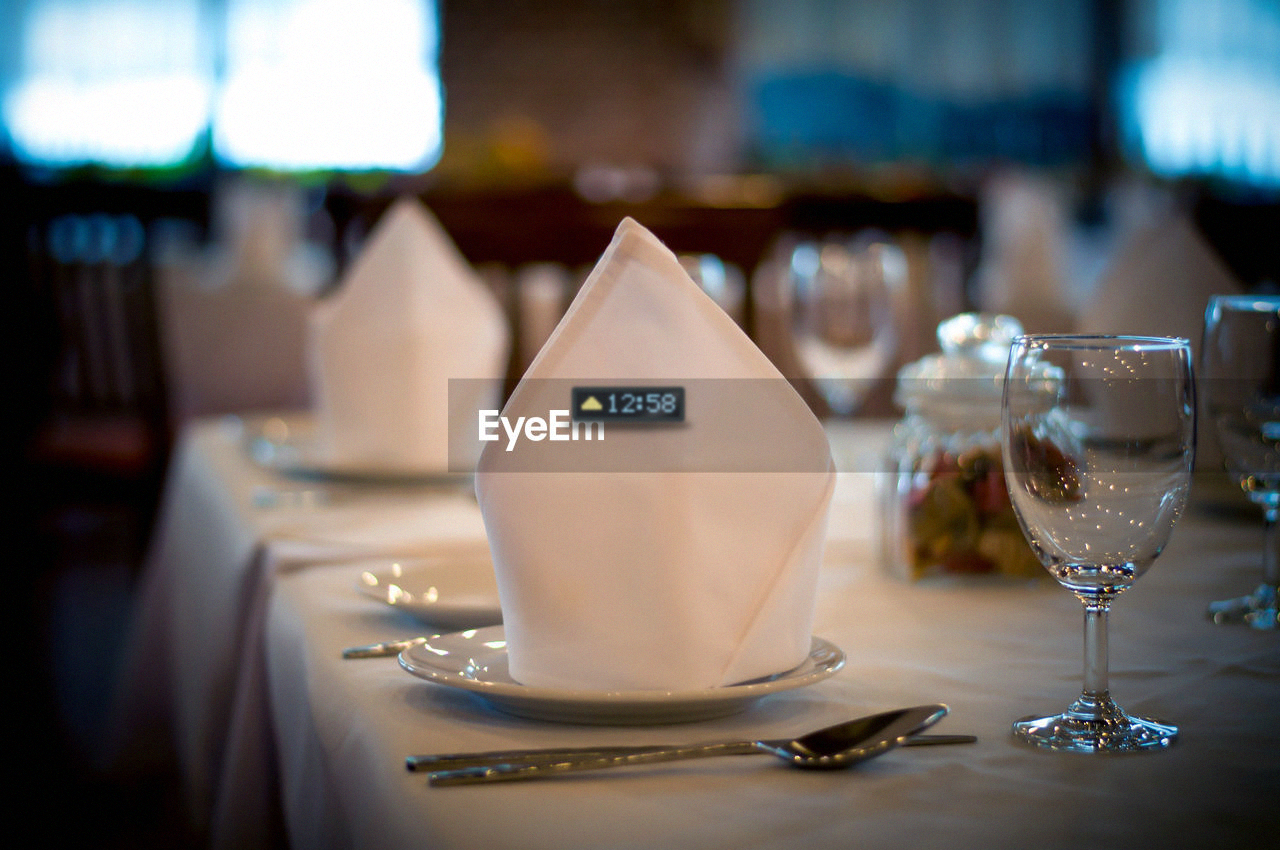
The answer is 12h58
